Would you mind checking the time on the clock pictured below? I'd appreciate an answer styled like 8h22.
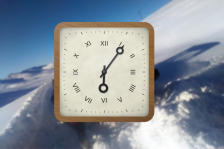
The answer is 6h06
